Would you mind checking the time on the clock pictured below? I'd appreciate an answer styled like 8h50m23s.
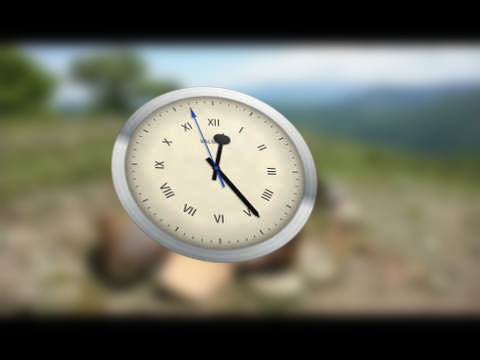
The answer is 12h23m57s
